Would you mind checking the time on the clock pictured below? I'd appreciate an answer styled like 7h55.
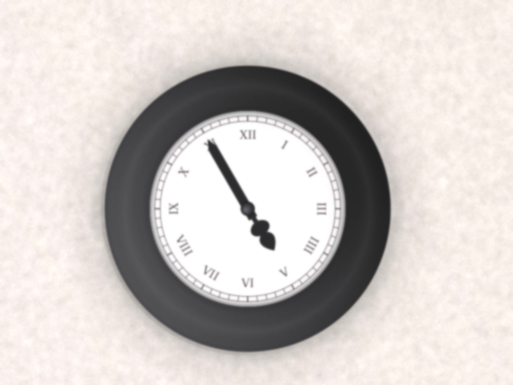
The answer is 4h55
